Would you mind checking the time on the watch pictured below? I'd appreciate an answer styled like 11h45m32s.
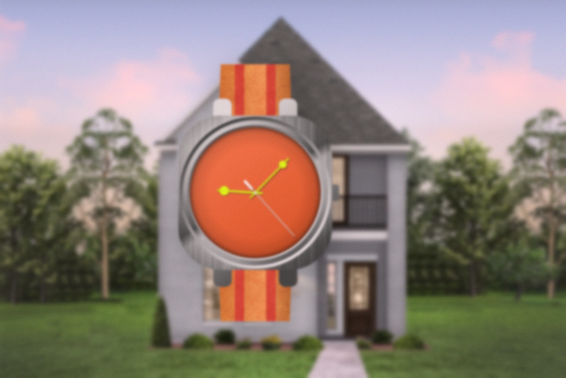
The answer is 9h07m23s
